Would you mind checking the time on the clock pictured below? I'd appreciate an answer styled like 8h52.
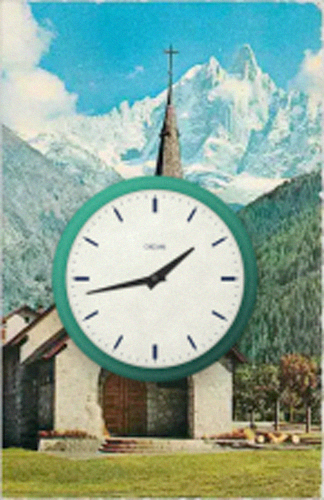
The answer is 1h43
